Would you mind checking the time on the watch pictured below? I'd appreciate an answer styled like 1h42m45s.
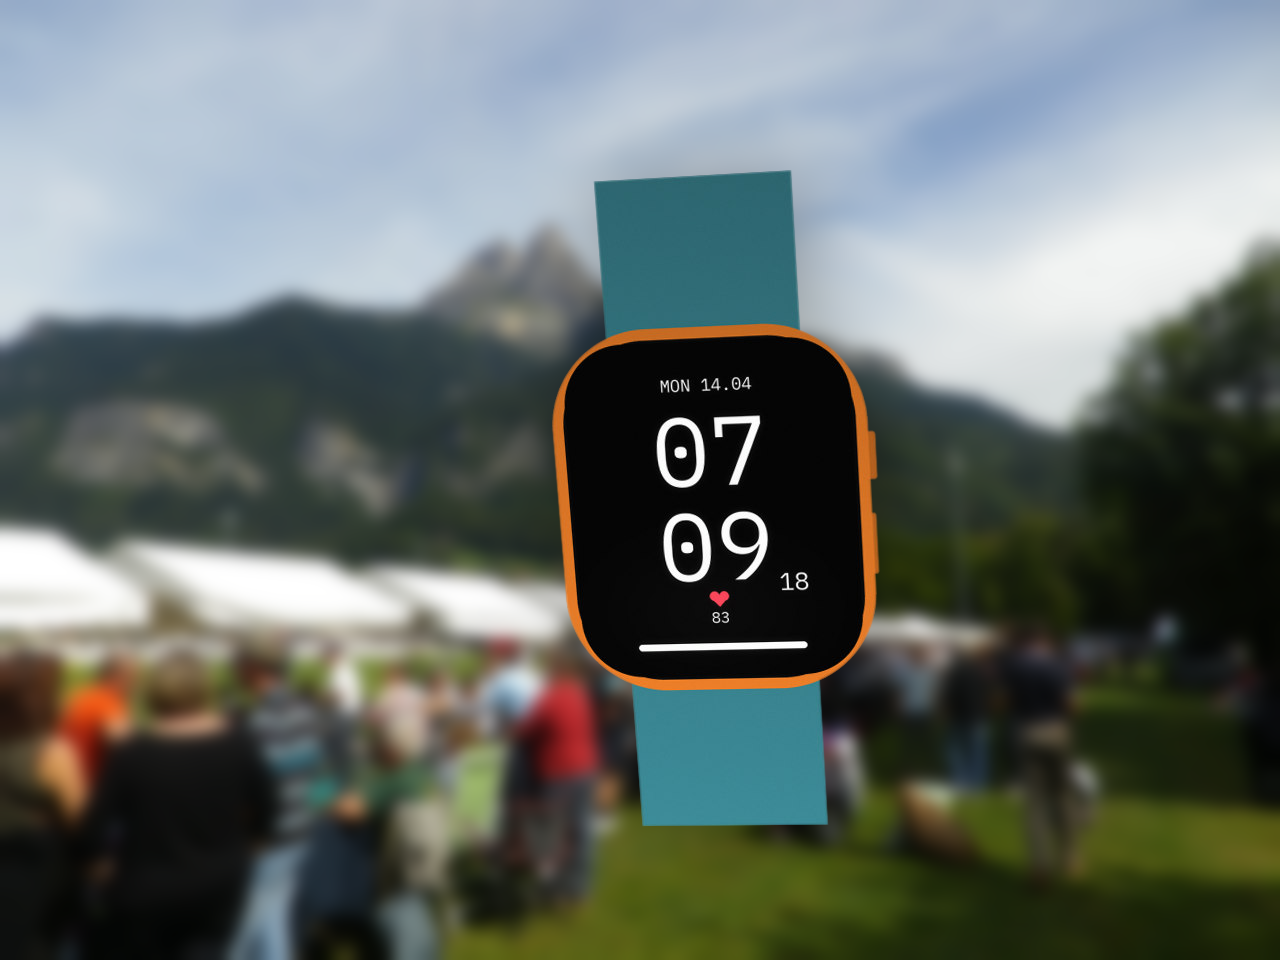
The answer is 7h09m18s
